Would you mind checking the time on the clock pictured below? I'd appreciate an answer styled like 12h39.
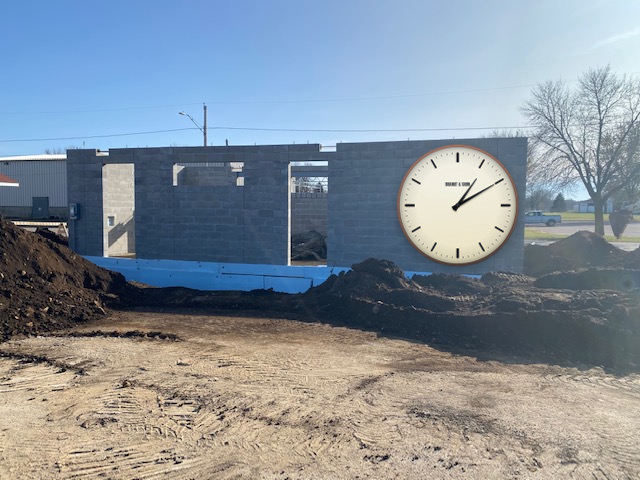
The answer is 1h10
